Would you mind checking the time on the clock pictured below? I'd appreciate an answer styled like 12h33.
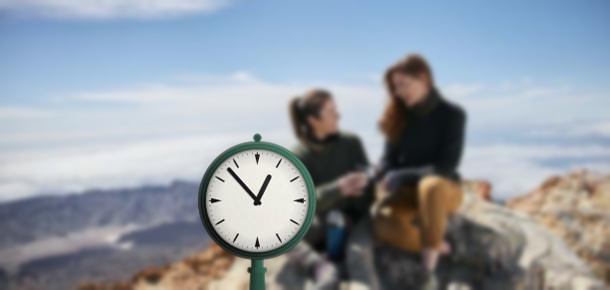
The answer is 12h53
